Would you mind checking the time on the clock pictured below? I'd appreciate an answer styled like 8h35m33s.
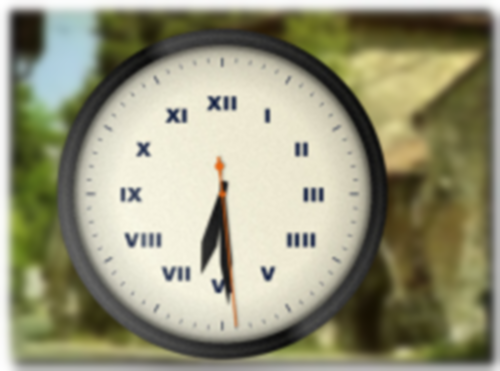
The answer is 6h29m29s
